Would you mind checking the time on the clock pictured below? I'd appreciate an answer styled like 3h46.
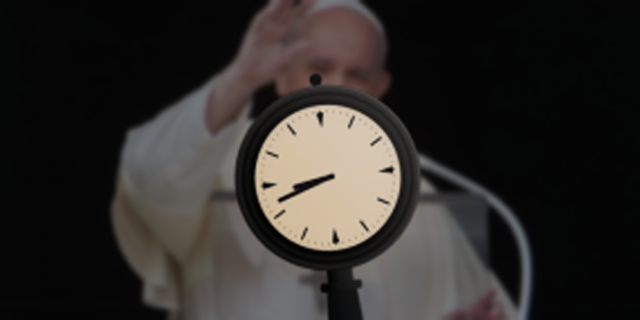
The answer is 8h42
